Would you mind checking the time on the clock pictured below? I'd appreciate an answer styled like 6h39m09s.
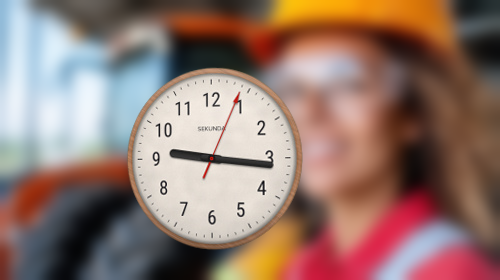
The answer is 9h16m04s
